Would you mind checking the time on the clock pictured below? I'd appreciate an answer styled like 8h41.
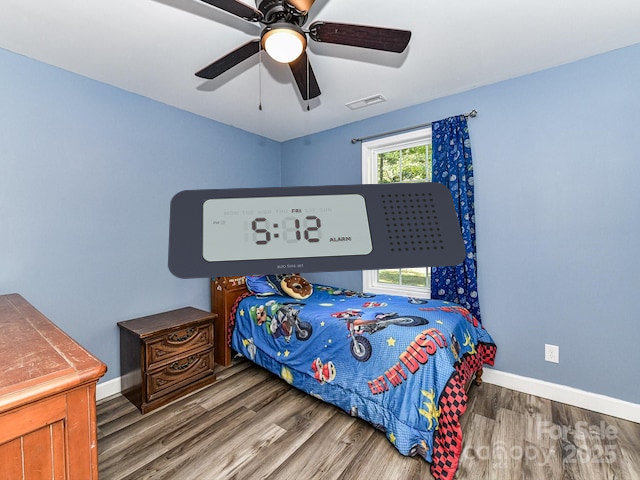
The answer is 5h12
